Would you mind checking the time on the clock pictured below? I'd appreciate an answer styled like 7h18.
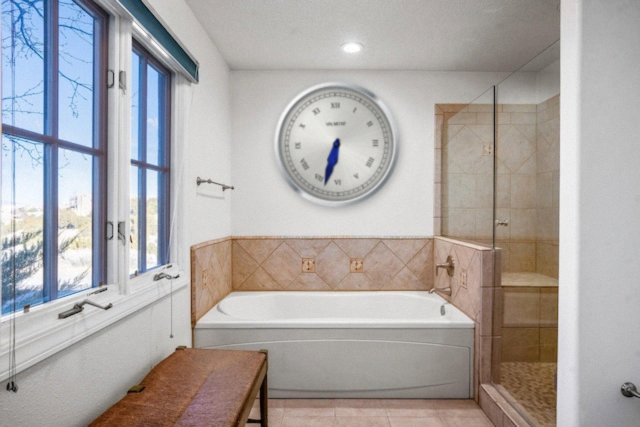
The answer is 6h33
